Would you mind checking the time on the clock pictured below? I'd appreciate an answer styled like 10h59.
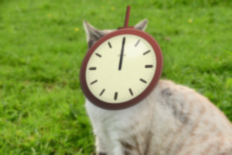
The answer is 12h00
